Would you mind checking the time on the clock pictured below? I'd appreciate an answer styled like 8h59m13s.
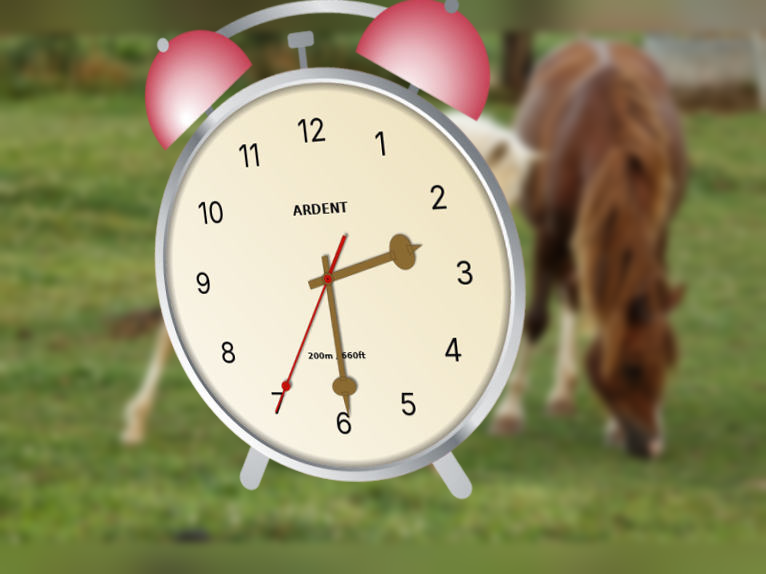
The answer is 2h29m35s
